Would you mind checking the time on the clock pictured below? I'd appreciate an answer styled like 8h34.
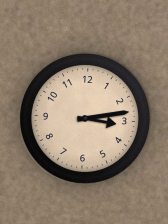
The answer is 3h13
